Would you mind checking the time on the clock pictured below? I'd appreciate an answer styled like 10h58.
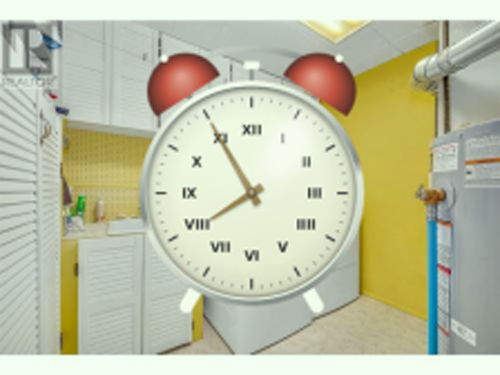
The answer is 7h55
